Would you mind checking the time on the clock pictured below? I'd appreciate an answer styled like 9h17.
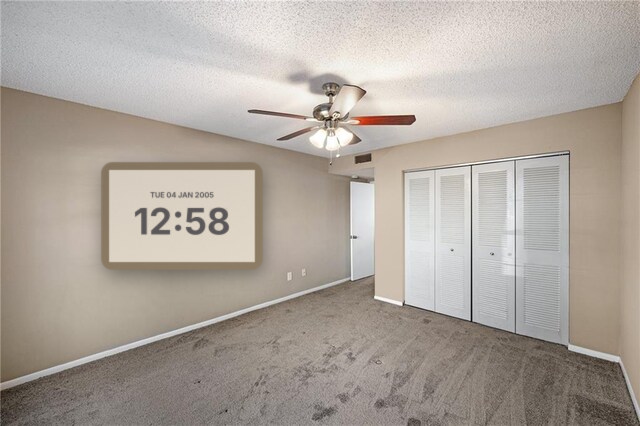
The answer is 12h58
